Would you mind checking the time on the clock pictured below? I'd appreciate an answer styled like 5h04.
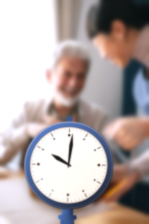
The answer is 10h01
